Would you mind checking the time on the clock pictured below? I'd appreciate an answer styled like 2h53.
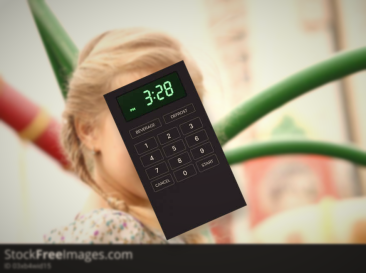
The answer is 3h28
